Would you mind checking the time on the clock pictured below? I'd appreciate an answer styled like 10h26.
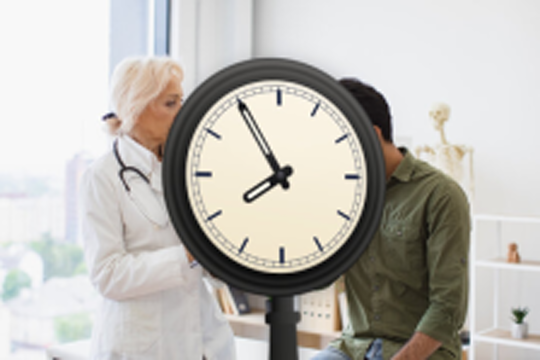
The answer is 7h55
